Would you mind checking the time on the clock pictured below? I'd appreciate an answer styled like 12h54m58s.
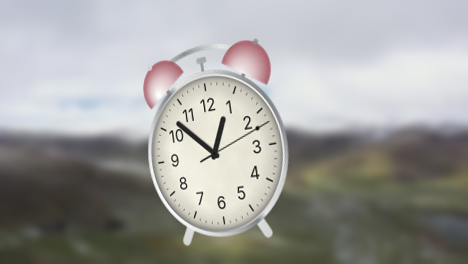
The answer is 12h52m12s
